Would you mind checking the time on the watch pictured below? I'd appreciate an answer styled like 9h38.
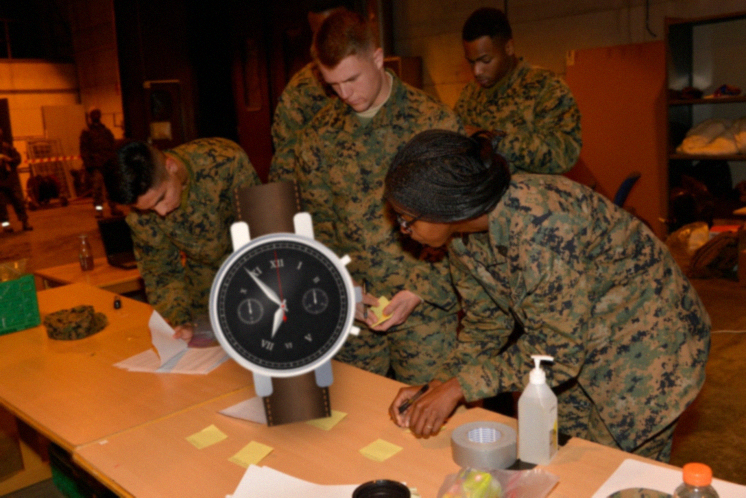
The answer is 6h54
